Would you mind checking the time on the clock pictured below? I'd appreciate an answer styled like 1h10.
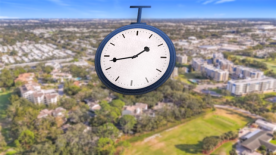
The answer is 1h43
